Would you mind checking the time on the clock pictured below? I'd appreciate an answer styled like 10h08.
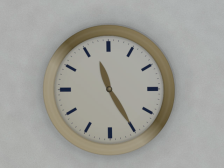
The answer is 11h25
